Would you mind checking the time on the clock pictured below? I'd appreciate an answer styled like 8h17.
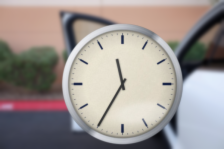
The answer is 11h35
